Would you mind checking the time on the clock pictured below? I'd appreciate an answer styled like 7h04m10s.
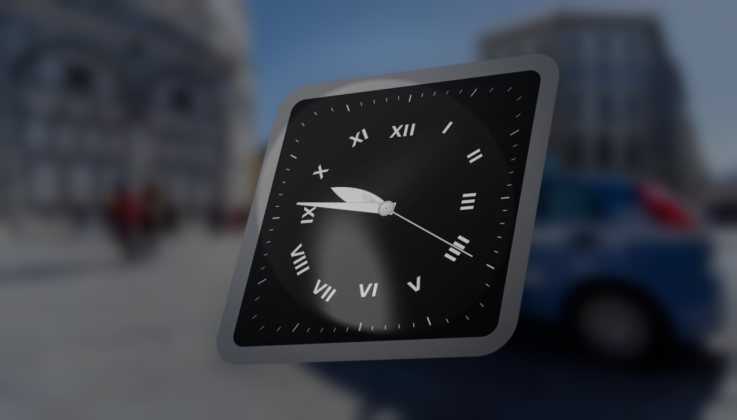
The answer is 9h46m20s
